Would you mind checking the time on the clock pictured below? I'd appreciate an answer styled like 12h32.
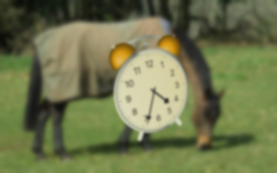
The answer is 4h34
